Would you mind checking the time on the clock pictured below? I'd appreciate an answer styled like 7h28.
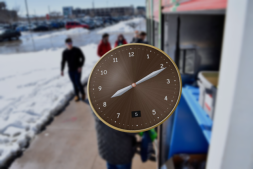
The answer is 8h11
